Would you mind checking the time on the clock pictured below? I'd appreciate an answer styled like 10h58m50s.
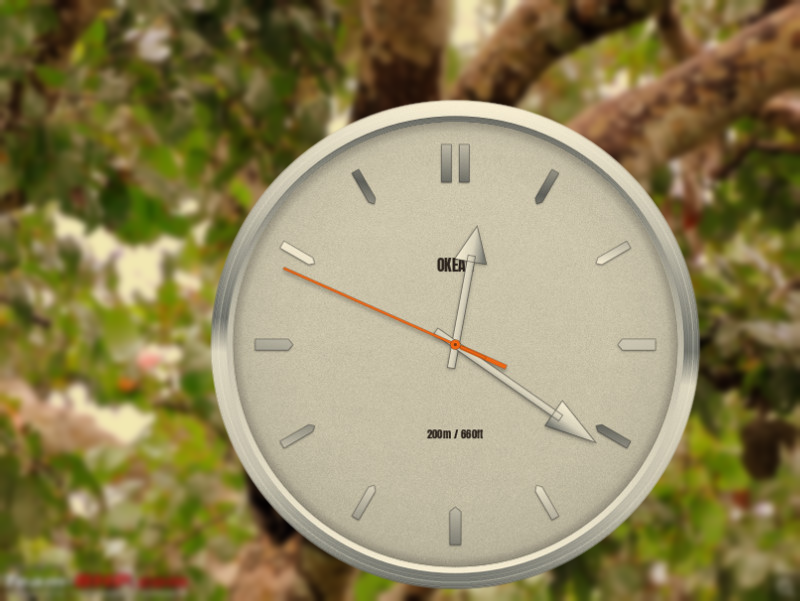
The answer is 12h20m49s
